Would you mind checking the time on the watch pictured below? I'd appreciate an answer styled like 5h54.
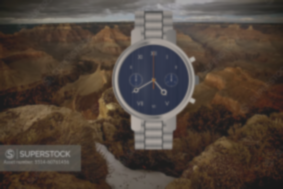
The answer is 4h40
